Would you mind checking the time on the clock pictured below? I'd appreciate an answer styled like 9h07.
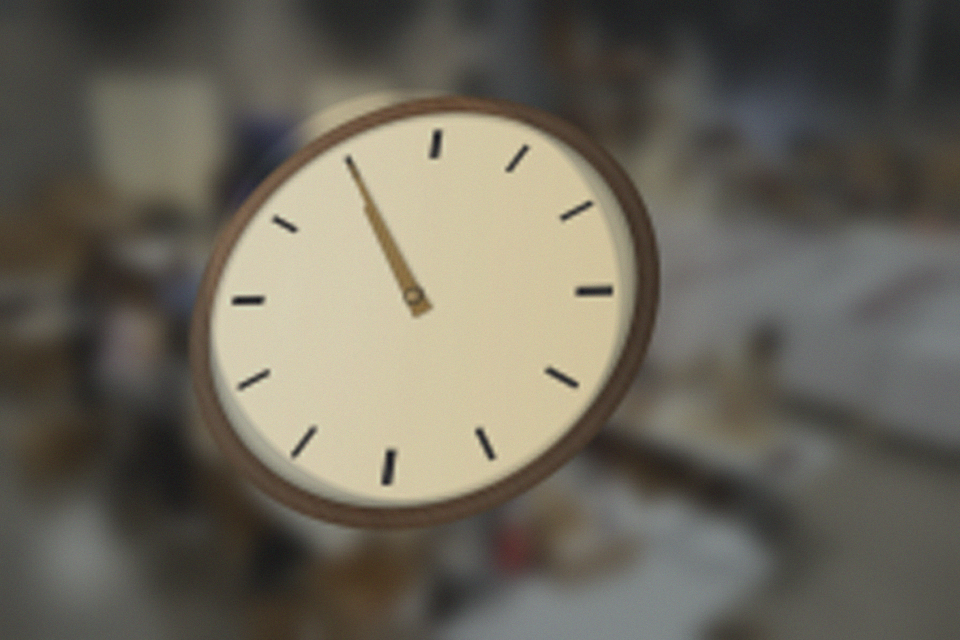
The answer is 10h55
